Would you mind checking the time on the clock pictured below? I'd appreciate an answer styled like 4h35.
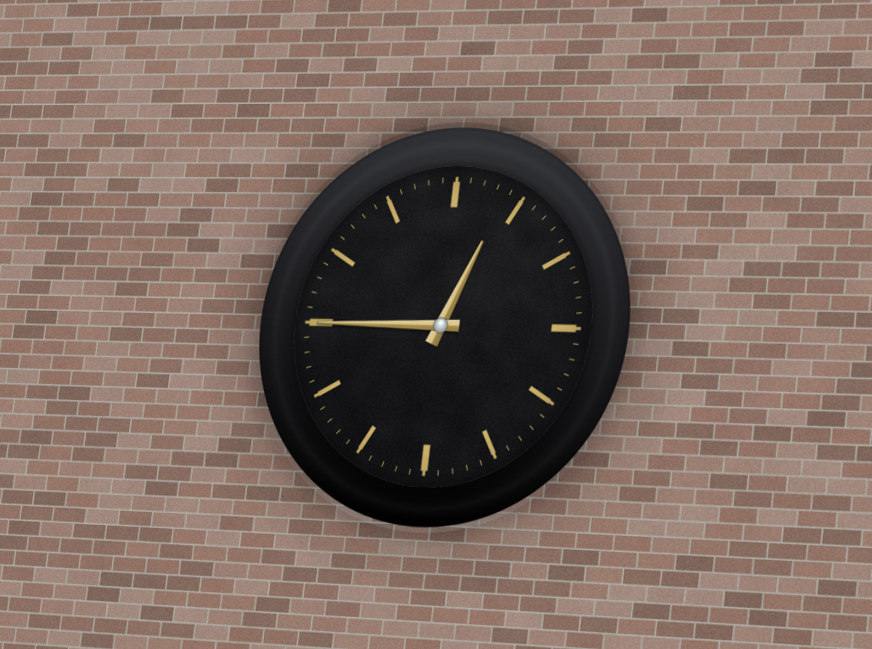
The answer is 12h45
